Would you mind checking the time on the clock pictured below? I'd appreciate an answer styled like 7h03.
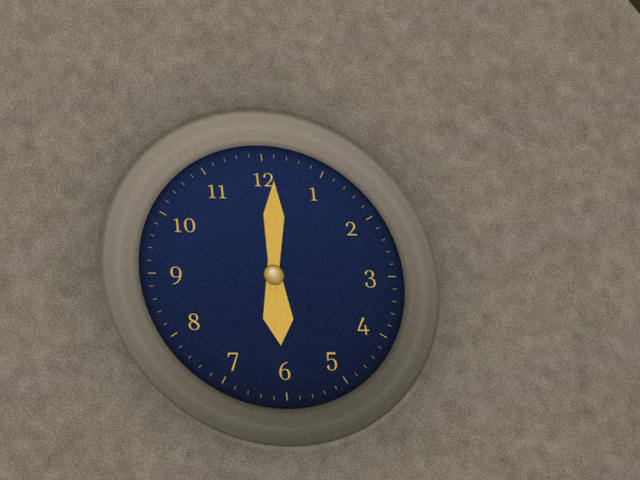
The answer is 6h01
